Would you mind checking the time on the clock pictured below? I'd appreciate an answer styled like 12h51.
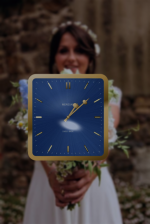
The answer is 1h08
